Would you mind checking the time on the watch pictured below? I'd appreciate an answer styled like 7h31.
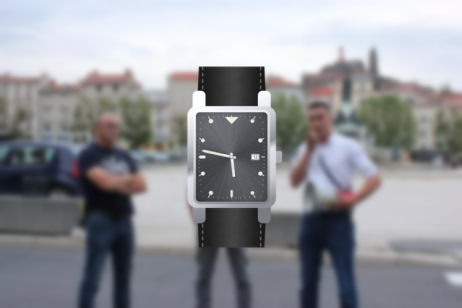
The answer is 5h47
